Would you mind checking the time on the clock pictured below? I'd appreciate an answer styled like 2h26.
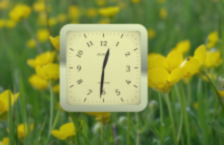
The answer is 12h31
